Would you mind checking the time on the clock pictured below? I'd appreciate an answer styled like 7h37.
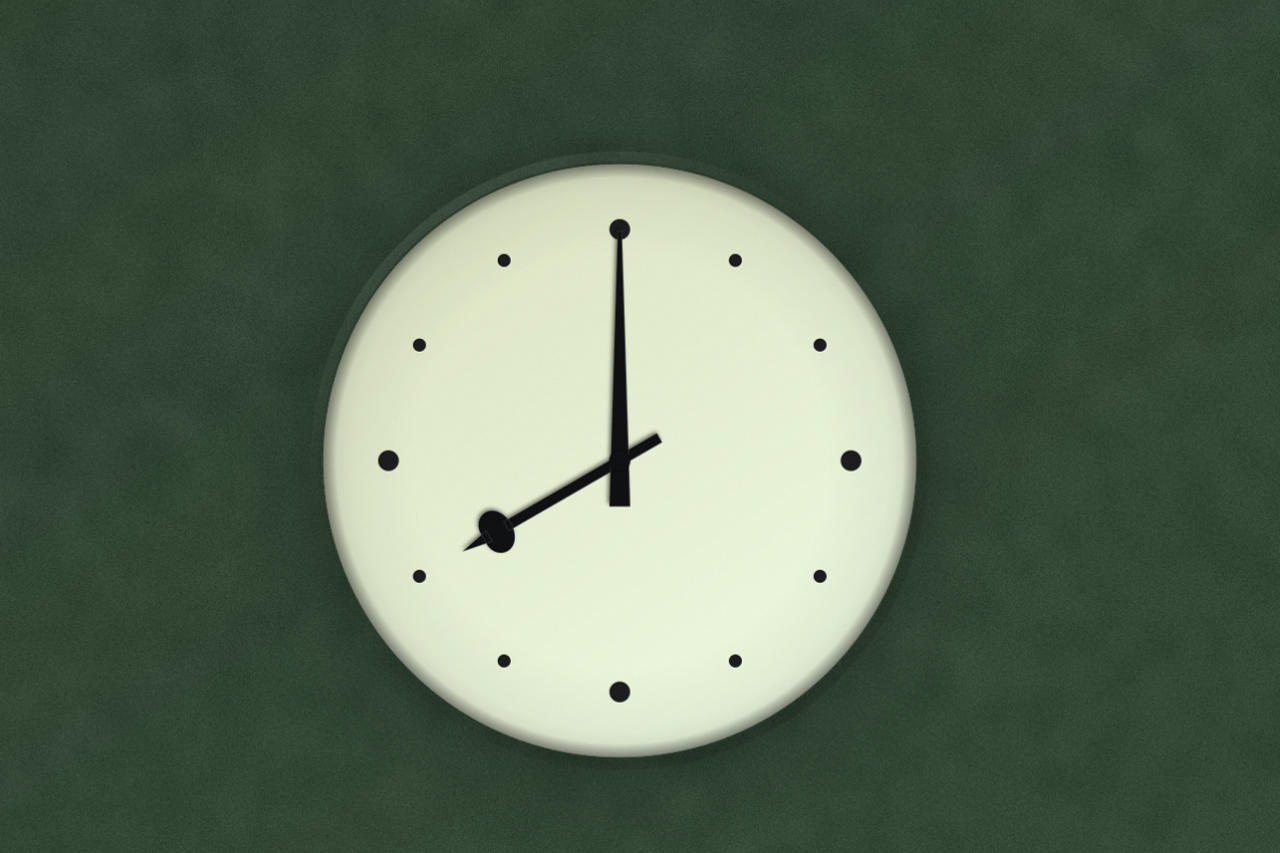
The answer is 8h00
